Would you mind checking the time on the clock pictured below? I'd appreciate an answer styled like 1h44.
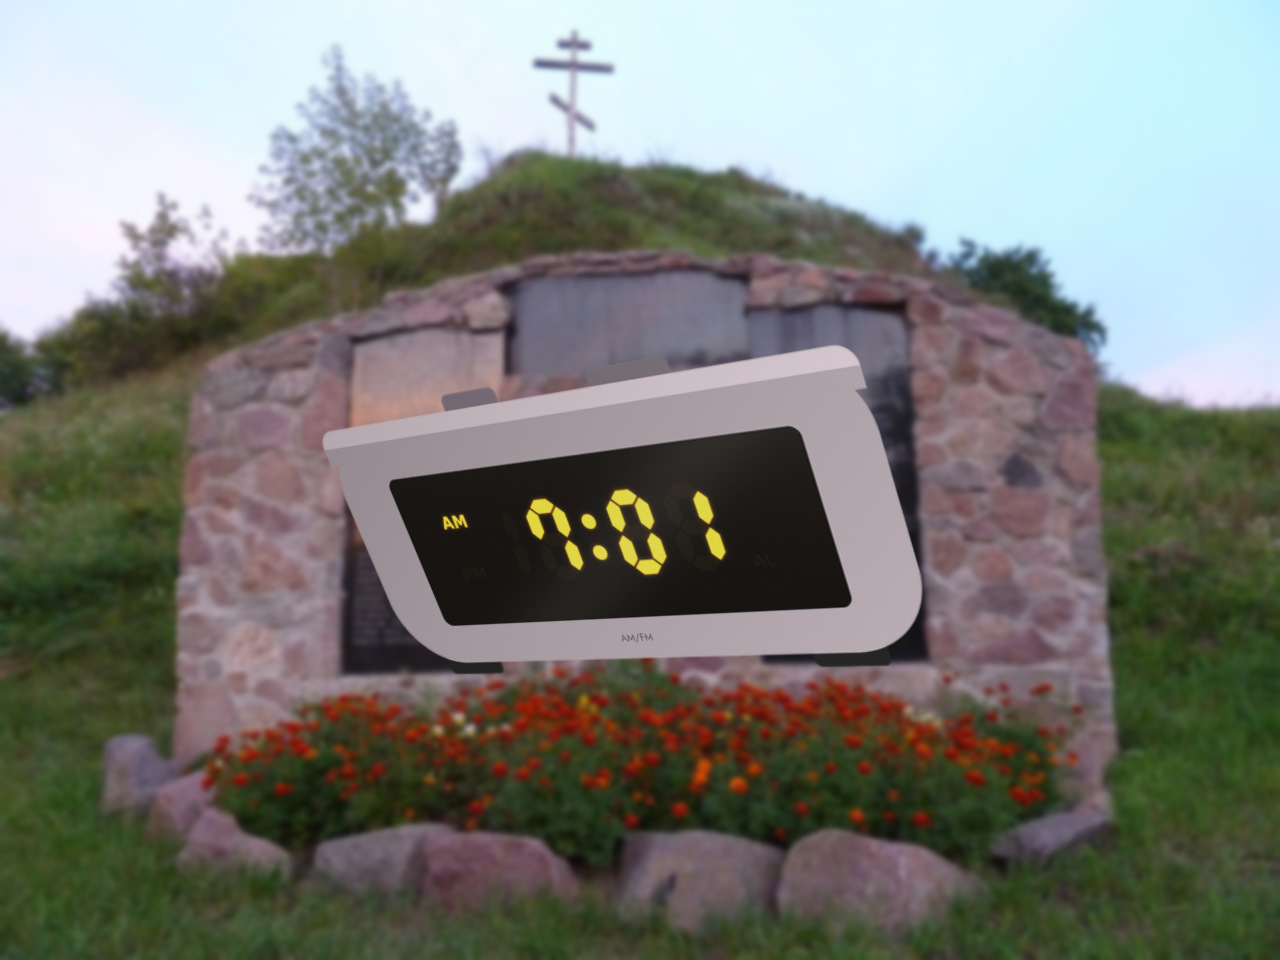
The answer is 7h01
